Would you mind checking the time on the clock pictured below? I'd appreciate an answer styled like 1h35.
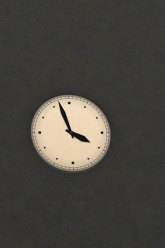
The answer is 3h57
